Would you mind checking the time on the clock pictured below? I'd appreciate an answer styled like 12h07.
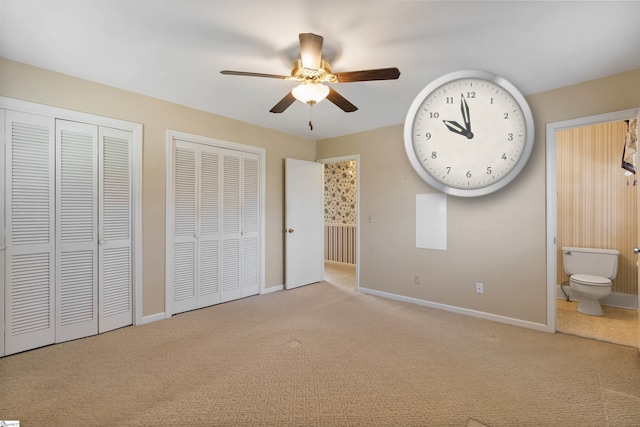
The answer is 9h58
